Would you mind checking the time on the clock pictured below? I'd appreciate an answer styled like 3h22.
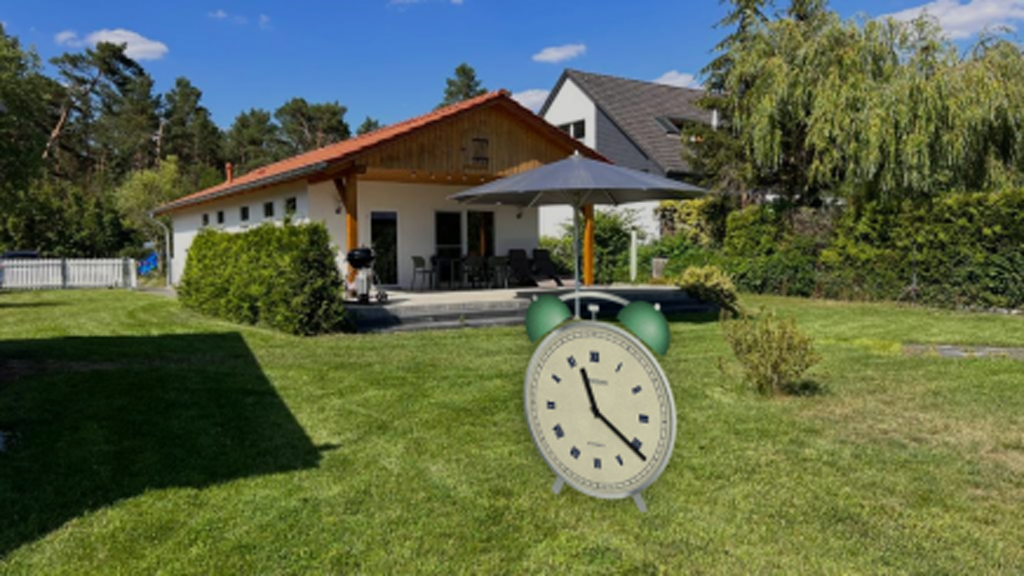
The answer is 11h21
